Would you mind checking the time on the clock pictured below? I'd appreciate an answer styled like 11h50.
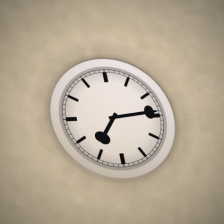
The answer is 7h14
